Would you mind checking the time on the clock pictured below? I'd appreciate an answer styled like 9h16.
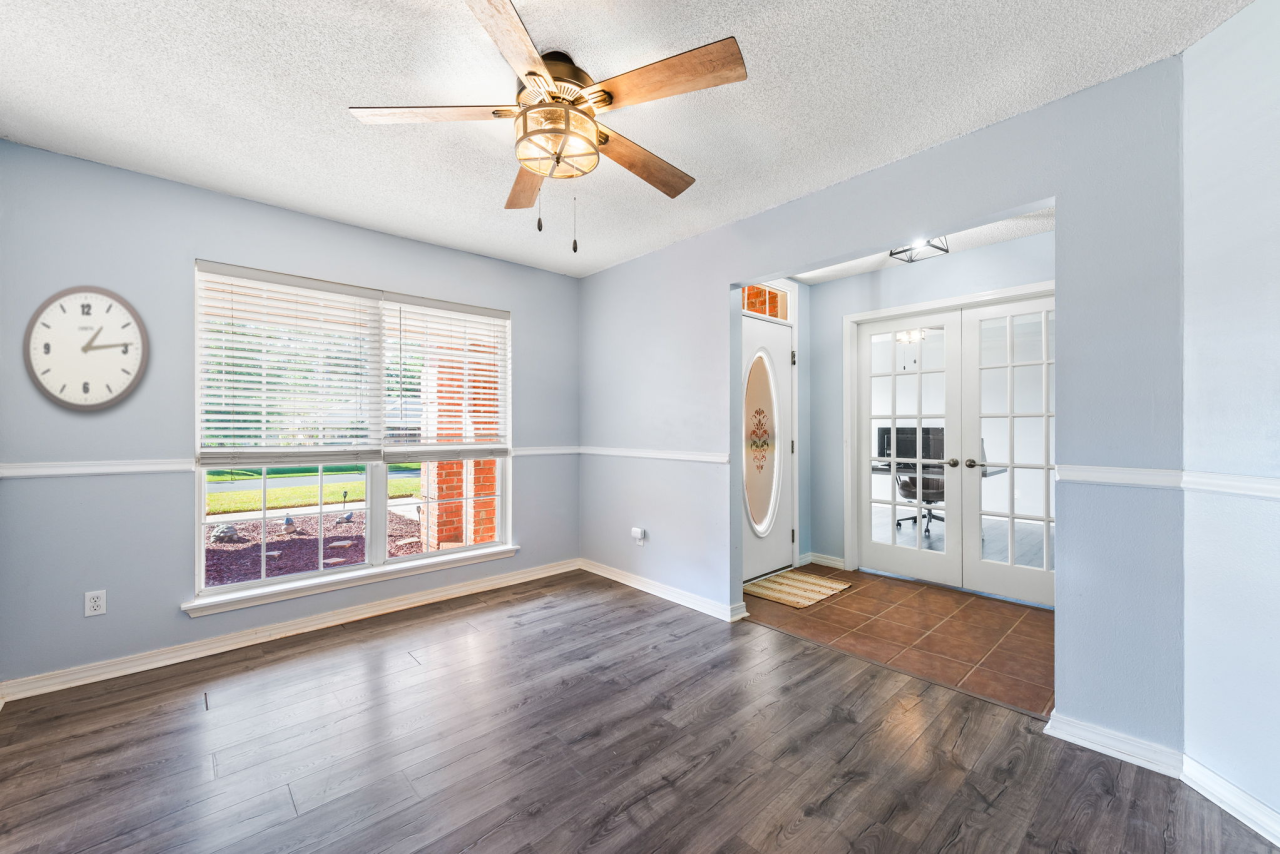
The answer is 1h14
